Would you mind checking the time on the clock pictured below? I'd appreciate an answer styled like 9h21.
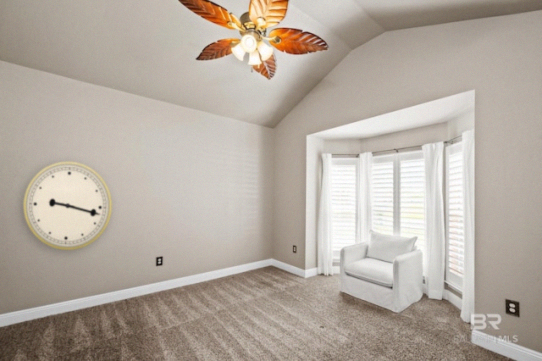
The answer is 9h17
